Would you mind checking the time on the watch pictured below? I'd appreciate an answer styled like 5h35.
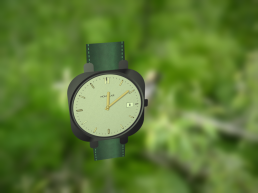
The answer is 12h09
